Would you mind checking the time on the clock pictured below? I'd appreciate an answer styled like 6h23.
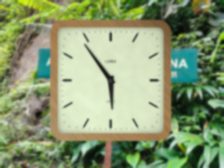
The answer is 5h54
